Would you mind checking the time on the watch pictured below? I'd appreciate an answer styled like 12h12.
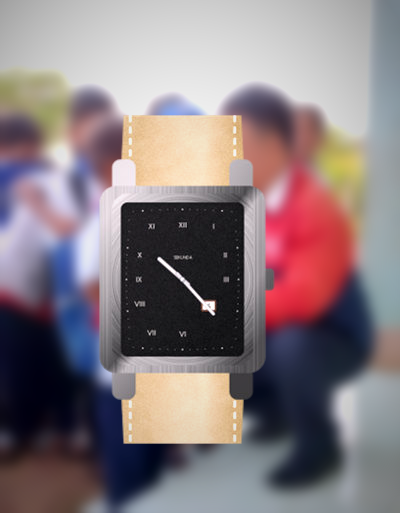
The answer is 10h23
